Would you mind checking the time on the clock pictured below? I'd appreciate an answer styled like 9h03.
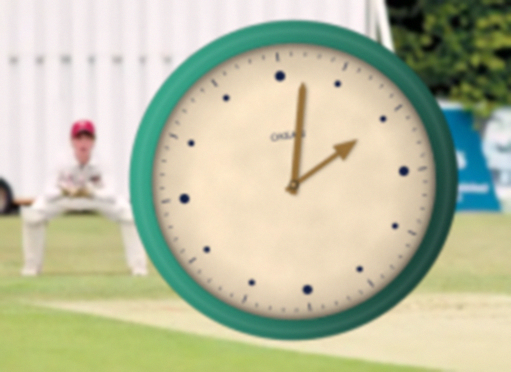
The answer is 2h02
